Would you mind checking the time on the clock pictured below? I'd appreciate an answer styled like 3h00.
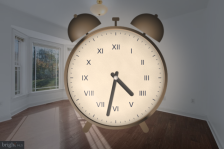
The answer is 4h32
